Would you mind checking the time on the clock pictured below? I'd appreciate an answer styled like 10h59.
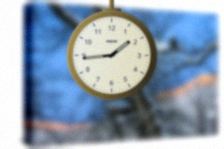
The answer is 1h44
